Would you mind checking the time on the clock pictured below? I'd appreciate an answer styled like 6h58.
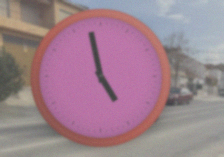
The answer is 4h58
